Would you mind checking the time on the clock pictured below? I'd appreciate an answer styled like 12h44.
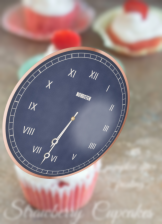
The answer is 6h32
